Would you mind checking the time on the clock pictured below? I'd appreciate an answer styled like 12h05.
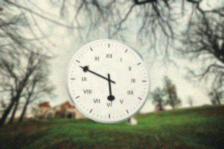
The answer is 5h49
